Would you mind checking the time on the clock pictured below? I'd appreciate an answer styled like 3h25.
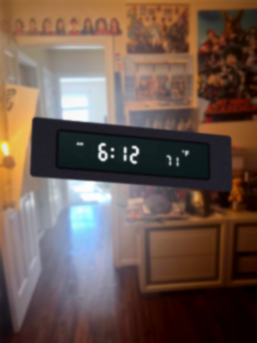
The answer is 6h12
